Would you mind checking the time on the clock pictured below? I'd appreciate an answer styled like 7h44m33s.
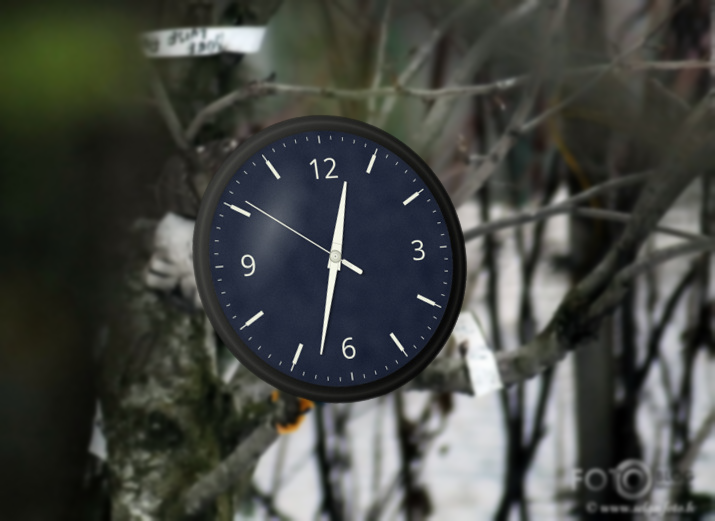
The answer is 12h32m51s
